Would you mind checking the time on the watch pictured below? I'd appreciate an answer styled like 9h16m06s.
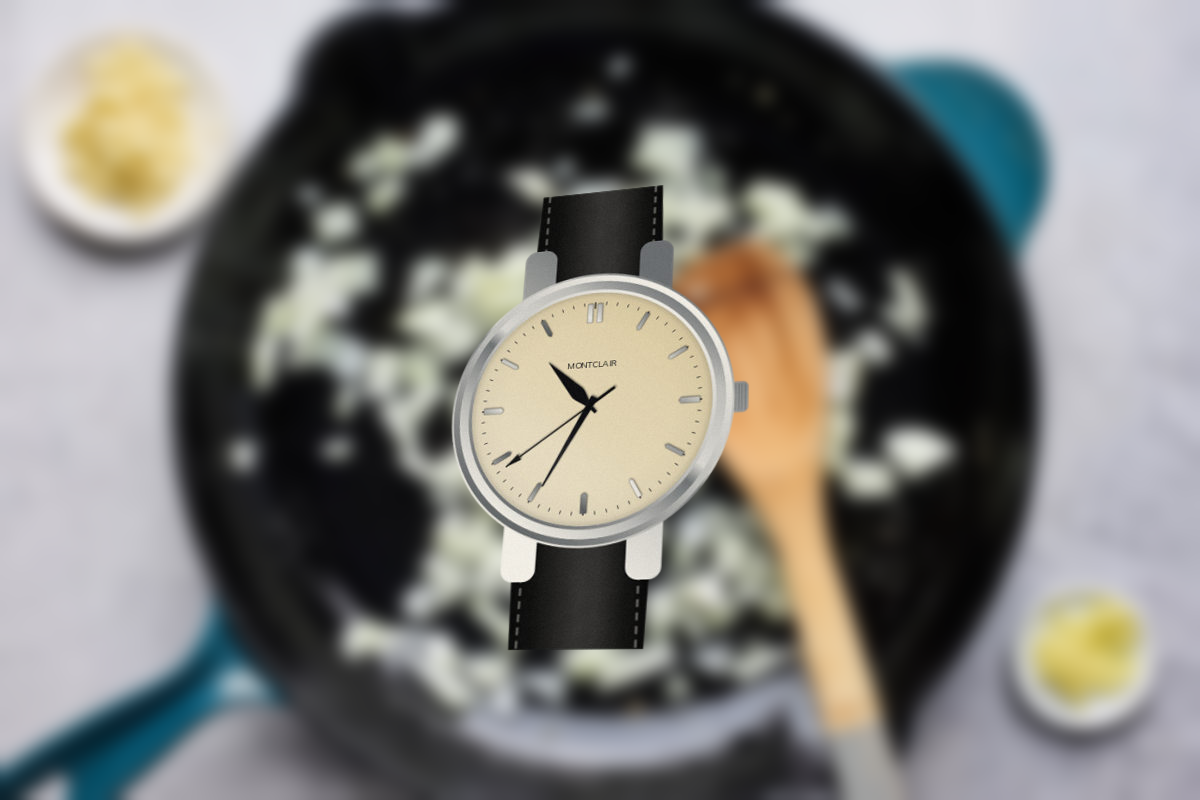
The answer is 10h34m39s
